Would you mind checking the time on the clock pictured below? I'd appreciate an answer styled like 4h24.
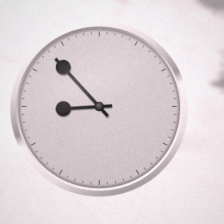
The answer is 8h53
